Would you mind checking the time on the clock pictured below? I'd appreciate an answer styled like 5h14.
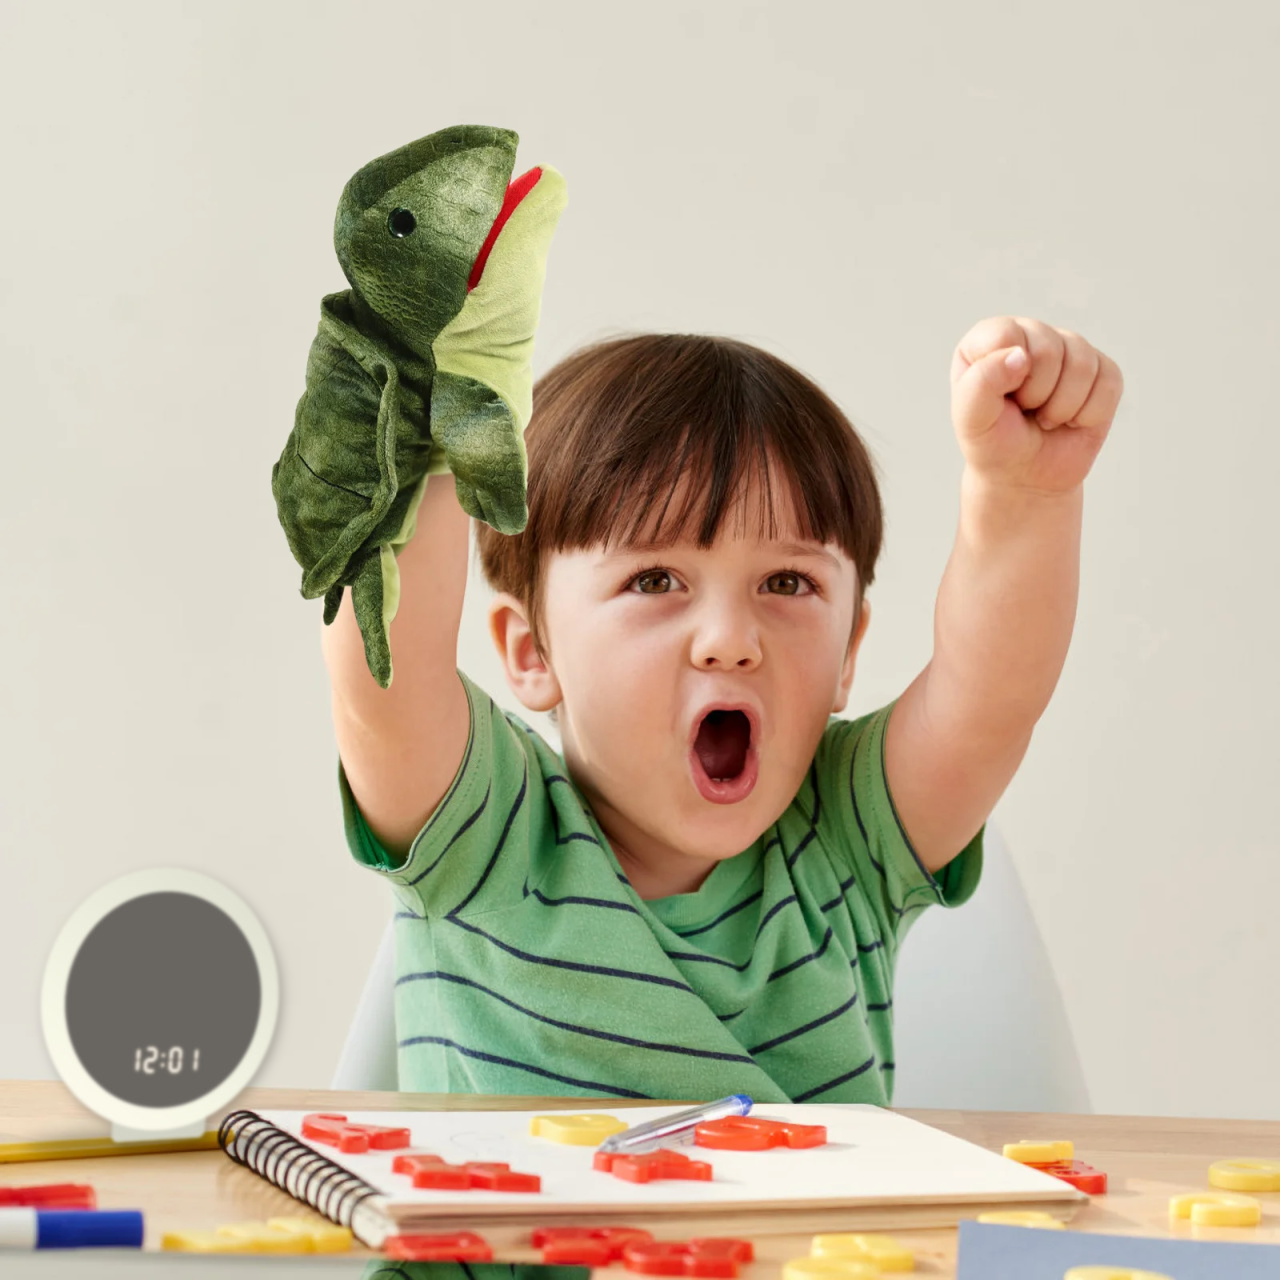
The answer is 12h01
